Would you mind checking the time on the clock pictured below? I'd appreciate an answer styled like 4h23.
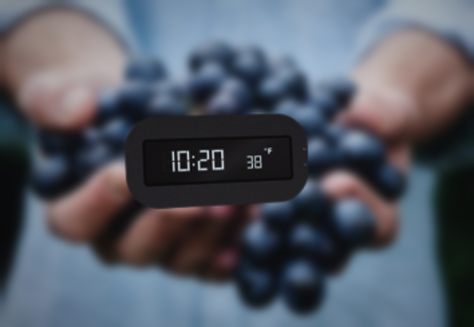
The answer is 10h20
